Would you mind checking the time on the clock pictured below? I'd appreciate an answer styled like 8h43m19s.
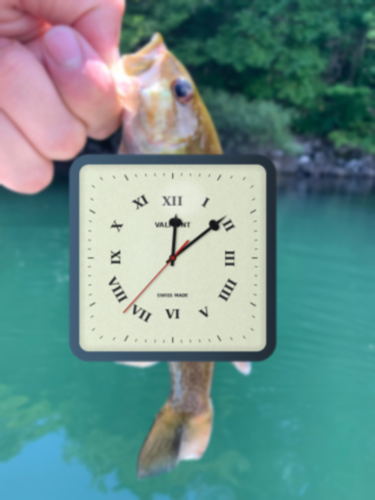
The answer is 12h08m37s
